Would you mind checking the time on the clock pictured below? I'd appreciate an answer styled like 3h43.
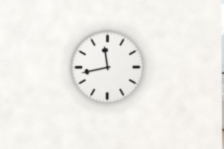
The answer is 11h43
